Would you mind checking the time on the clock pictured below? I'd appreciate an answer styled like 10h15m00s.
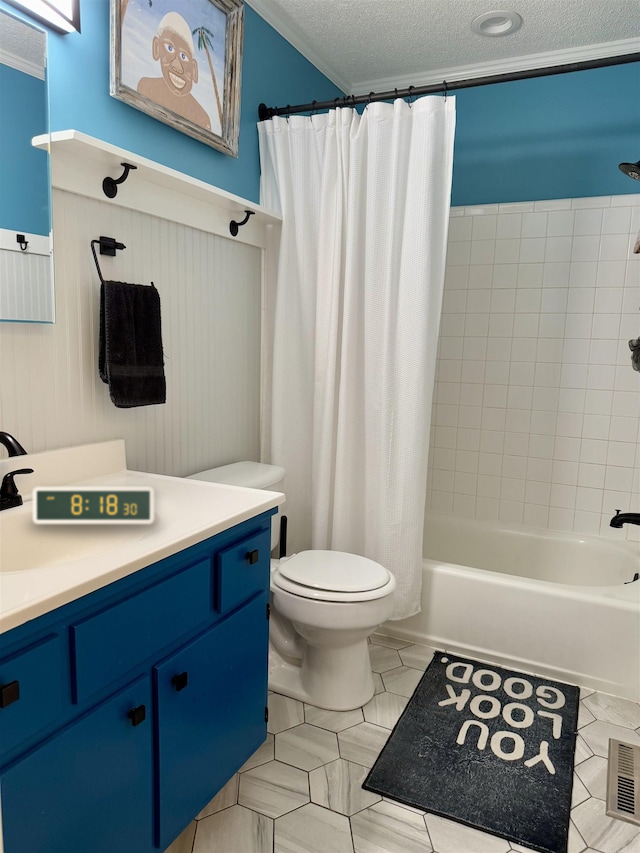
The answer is 8h18m30s
